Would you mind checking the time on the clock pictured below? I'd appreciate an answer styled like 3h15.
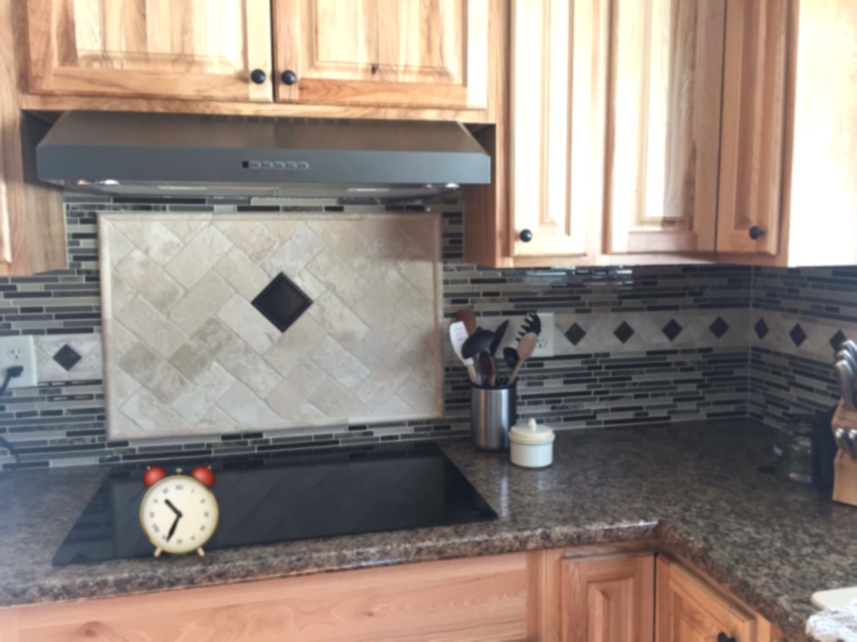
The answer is 10h34
